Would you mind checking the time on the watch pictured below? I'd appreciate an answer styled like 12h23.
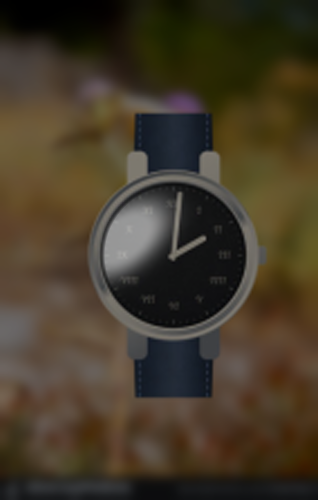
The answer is 2h01
